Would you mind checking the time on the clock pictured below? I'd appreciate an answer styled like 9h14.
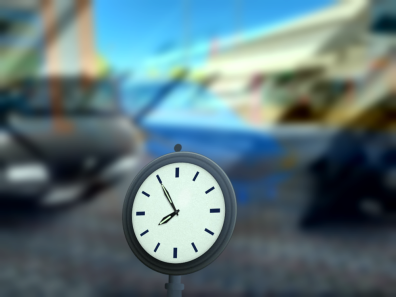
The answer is 7h55
